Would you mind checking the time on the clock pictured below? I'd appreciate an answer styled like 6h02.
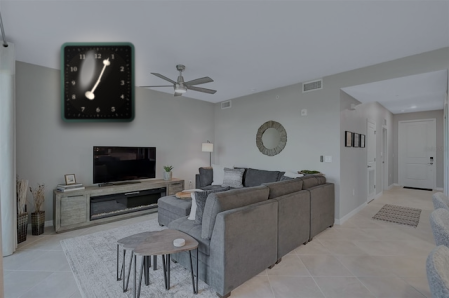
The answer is 7h04
